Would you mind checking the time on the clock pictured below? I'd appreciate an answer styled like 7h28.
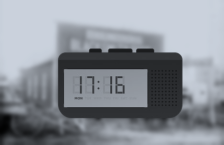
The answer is 17h16
